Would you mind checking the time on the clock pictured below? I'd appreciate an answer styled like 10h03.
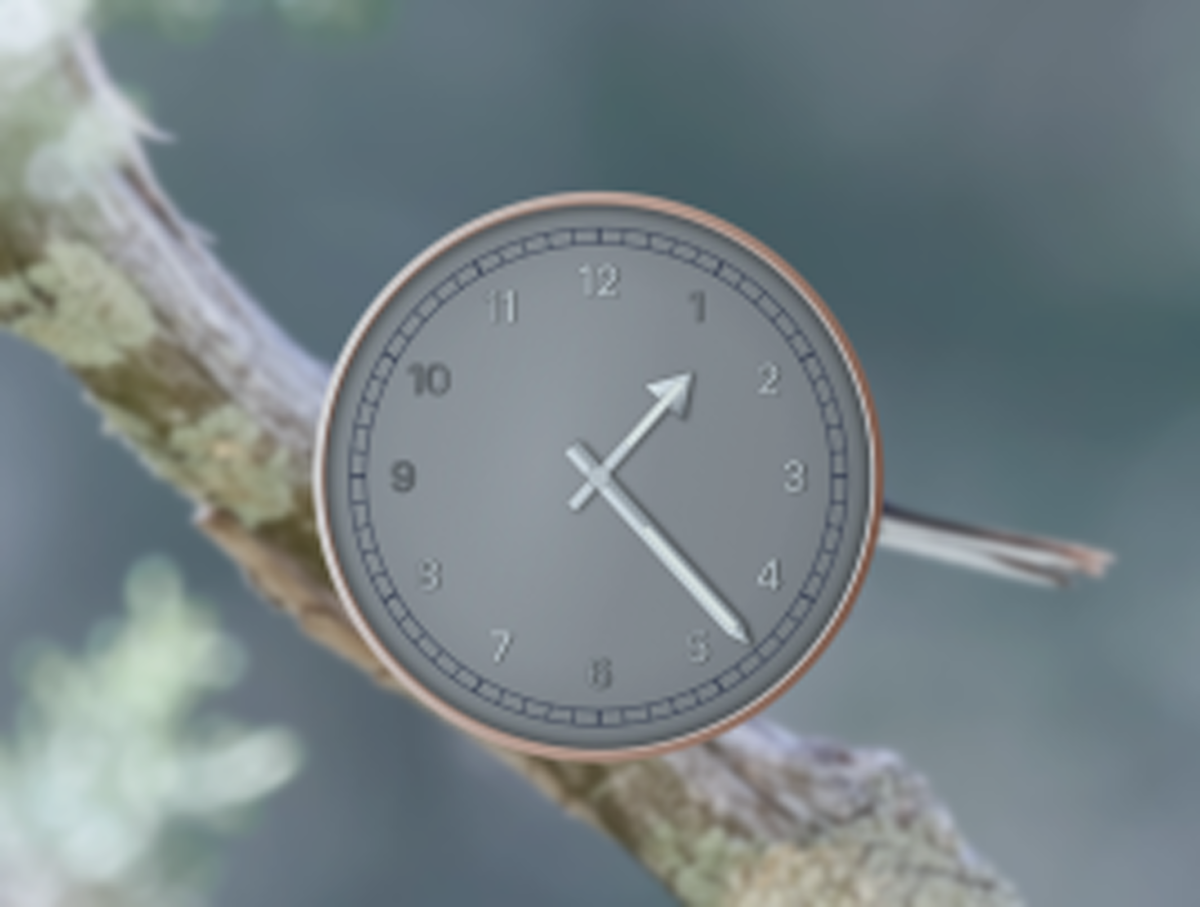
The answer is 1h23
